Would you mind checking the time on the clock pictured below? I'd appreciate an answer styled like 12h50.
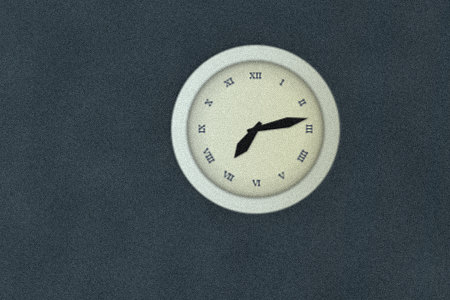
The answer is 7h13
